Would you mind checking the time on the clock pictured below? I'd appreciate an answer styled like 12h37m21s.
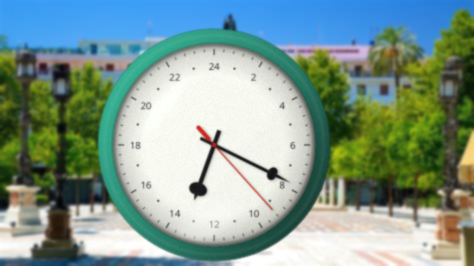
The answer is 13h19m23s
